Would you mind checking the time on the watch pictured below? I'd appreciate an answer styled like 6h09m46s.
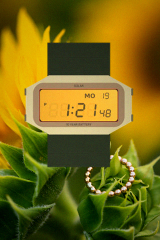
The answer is 1h21m48s
